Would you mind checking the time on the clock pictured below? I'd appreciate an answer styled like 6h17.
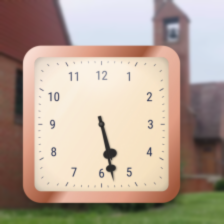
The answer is 5h28
